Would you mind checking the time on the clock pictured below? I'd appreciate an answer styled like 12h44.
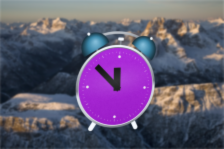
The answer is 11h52
